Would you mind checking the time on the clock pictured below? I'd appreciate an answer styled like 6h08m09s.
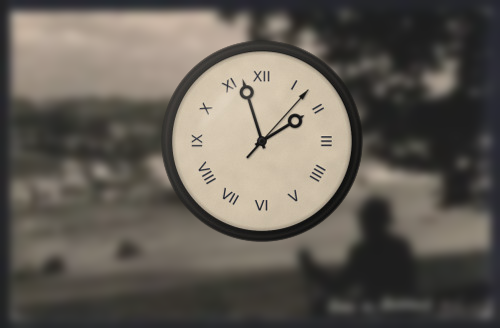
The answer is 1h57m07s
